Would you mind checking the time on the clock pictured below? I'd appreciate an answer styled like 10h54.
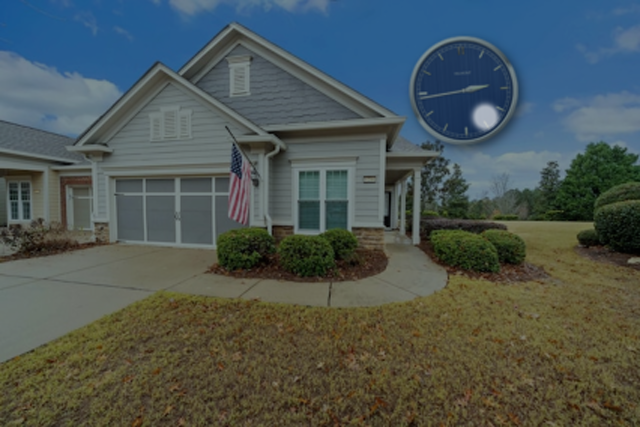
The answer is 2h44
